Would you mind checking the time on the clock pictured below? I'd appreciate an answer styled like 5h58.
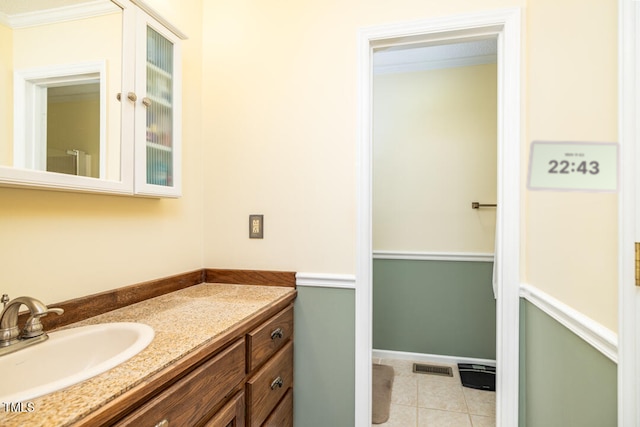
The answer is 22h43
